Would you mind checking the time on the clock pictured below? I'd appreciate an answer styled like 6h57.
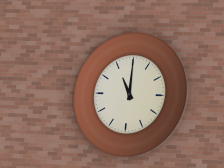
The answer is 11h00
